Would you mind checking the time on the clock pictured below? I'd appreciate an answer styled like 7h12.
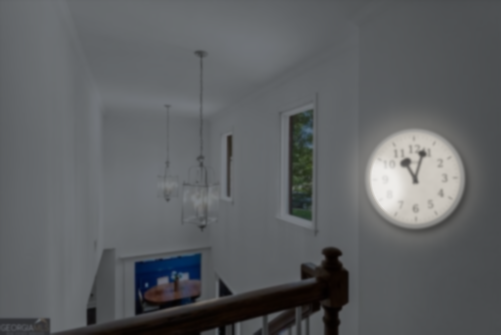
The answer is 11h03
